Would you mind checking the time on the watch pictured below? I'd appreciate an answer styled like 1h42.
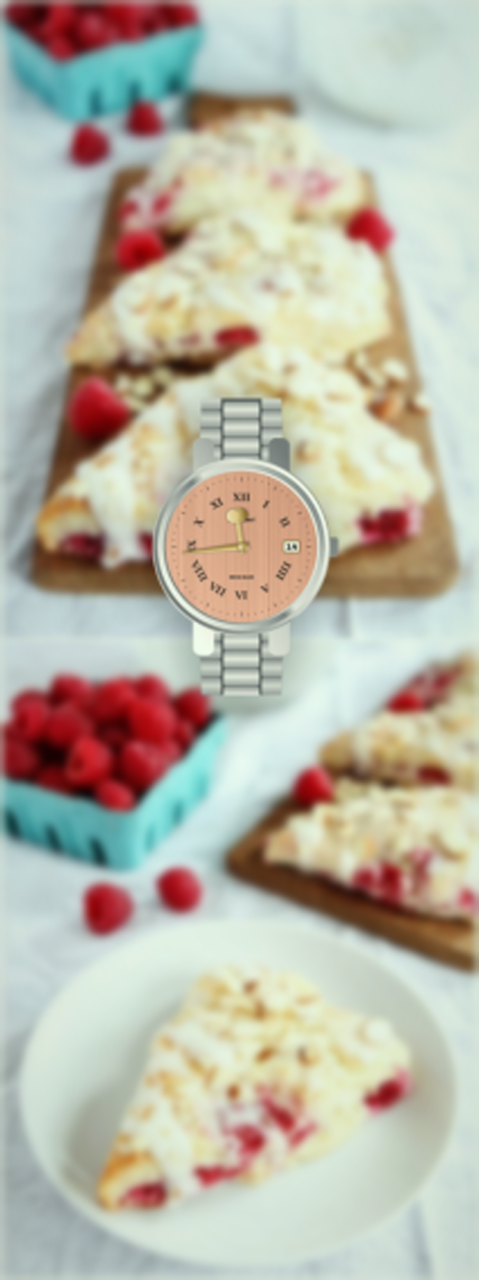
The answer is 11h44
